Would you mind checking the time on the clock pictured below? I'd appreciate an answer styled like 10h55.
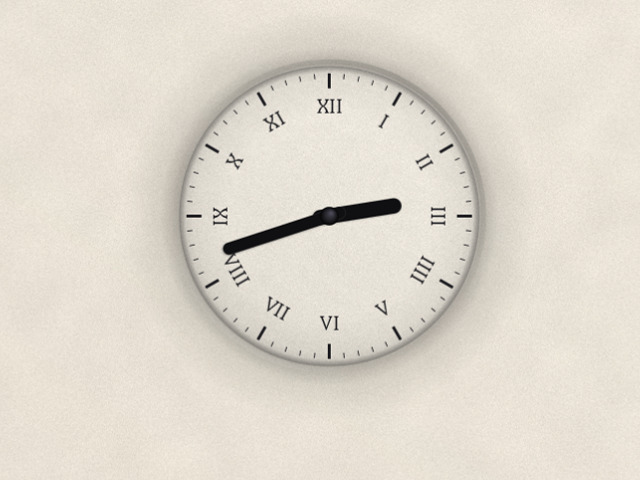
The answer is 2h42
